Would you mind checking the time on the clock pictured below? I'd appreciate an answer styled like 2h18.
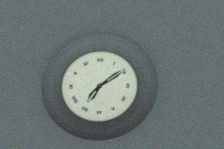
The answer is 7h09
